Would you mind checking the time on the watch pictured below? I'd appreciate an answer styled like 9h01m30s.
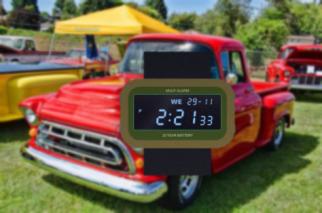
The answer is 2h21m33s
